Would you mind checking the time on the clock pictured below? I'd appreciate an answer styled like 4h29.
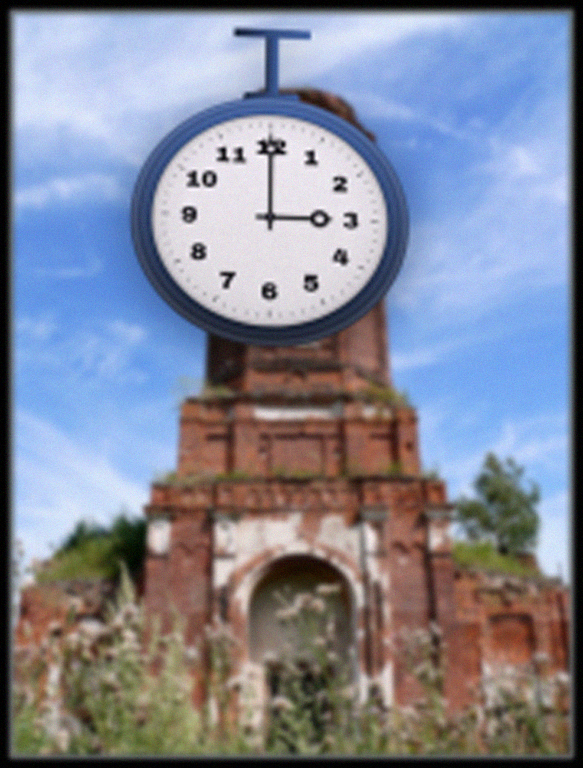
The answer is 3h00
